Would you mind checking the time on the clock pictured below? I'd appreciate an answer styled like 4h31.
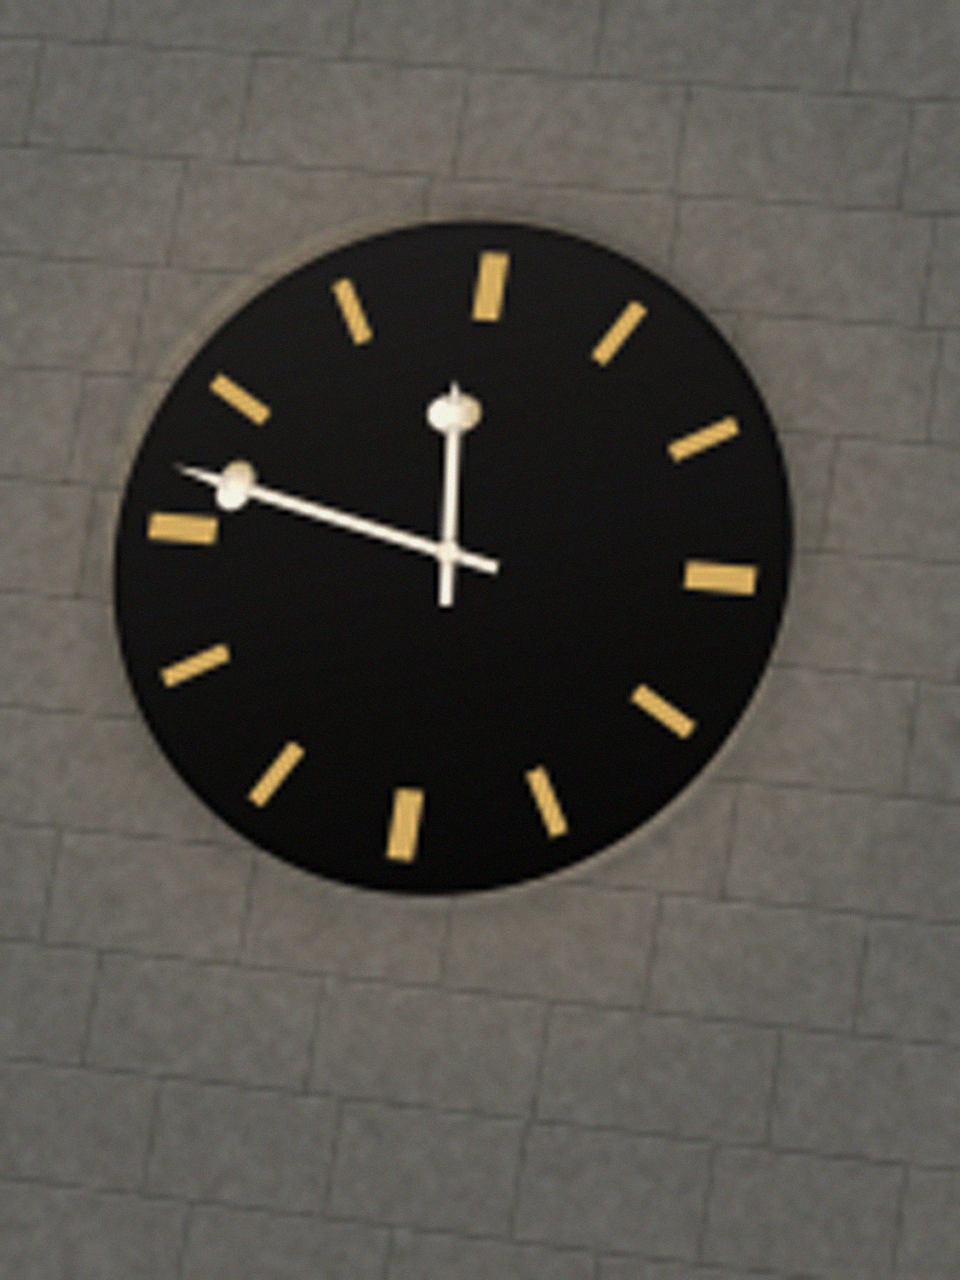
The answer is 11h47
